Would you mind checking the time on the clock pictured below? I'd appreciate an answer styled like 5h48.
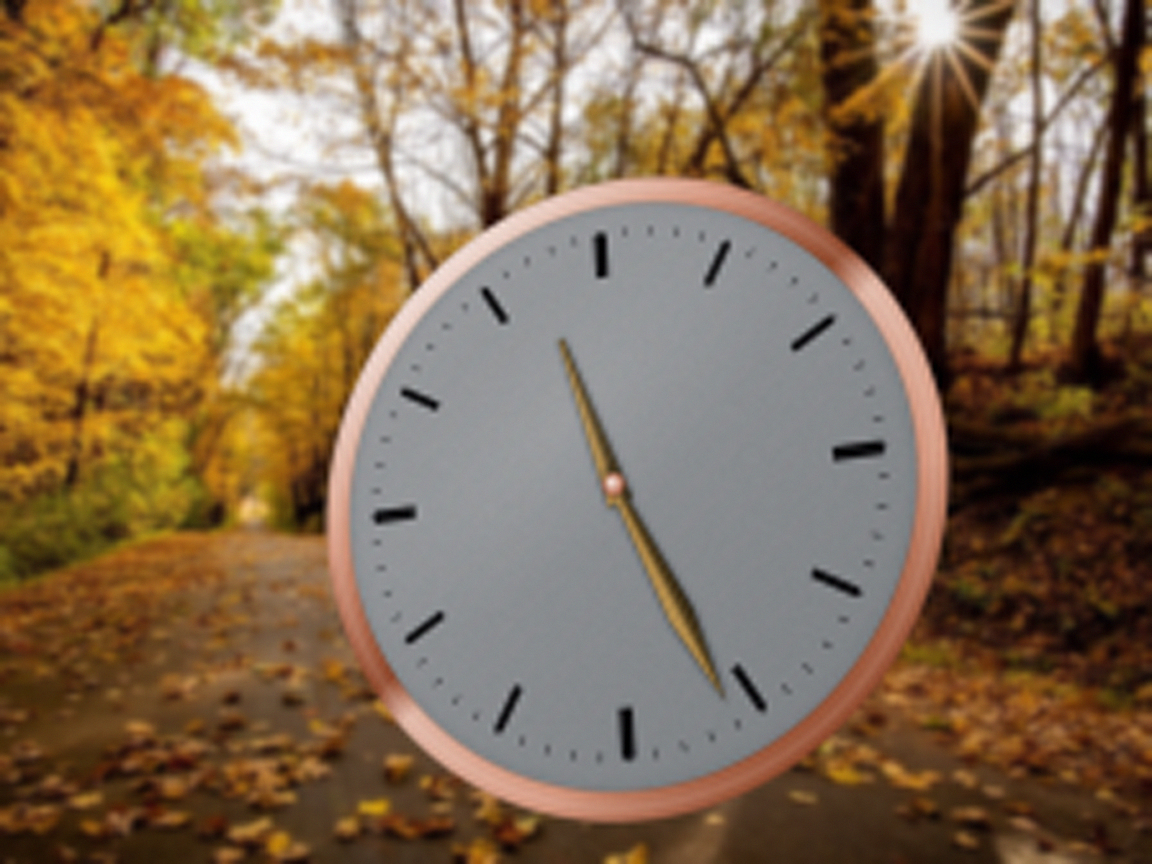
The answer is 11h26
